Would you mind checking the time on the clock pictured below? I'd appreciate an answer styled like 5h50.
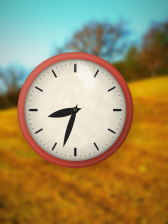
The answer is 8h33
